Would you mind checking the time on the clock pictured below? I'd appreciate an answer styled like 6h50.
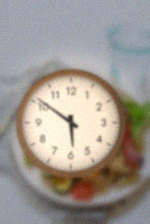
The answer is 5h51
